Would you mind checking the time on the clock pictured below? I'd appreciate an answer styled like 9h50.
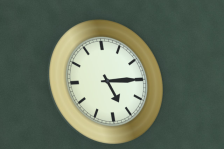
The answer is 5h15
